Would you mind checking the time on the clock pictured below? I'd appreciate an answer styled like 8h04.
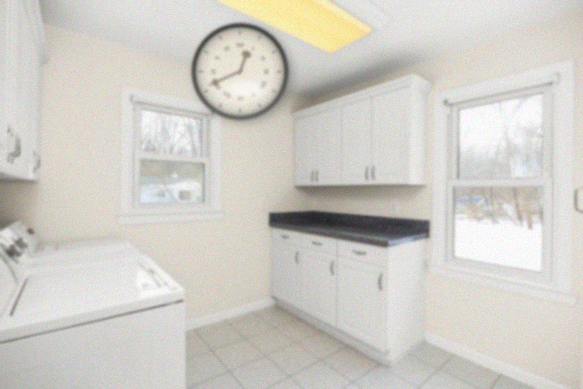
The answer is 12h41
